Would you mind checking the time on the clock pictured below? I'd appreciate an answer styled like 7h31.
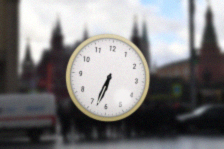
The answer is 6h33
